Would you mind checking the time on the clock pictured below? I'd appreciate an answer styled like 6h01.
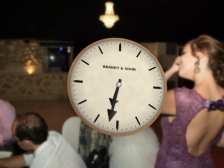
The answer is 6h32
